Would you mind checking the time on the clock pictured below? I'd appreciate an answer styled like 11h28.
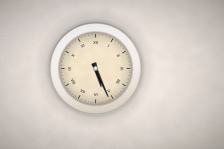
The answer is 5h26
